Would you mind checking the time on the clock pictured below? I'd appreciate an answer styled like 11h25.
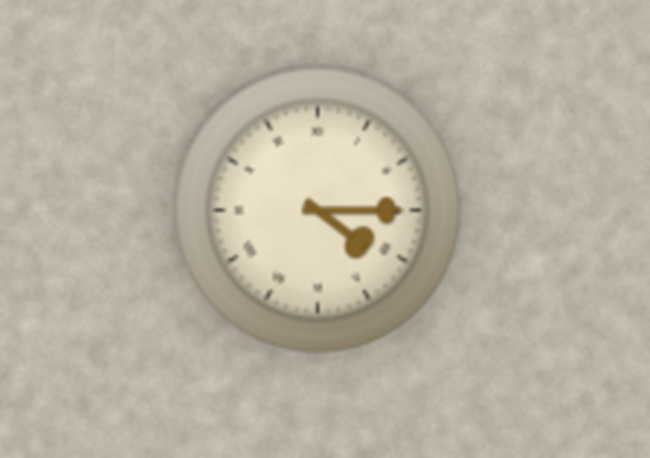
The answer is 4h15
